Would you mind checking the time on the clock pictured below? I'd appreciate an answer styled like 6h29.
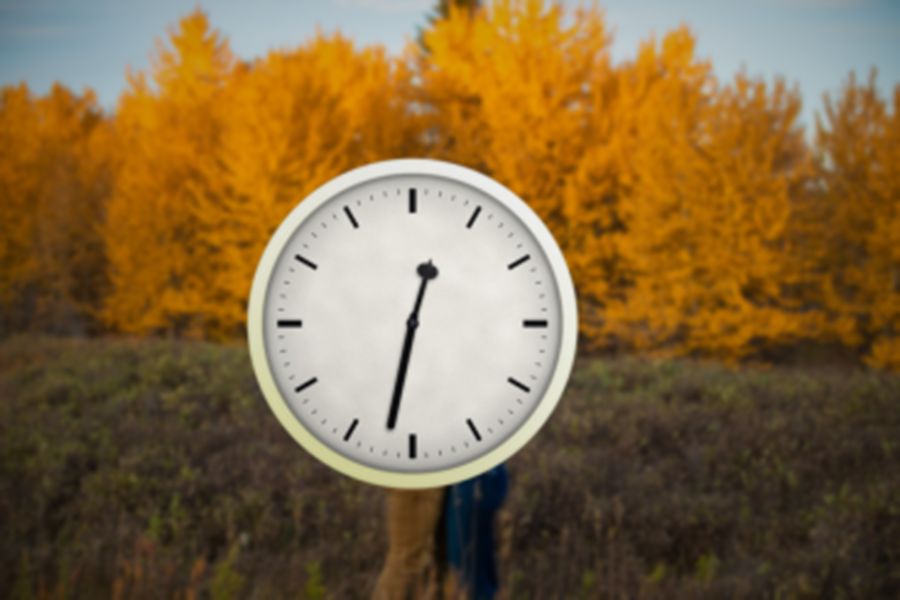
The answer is 12h32
